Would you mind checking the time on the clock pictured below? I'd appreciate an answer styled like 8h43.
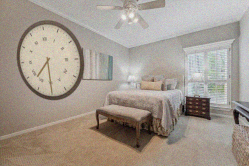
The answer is 7h30
